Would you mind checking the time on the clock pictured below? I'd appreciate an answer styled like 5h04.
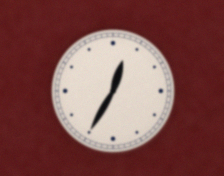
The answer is 12h35
